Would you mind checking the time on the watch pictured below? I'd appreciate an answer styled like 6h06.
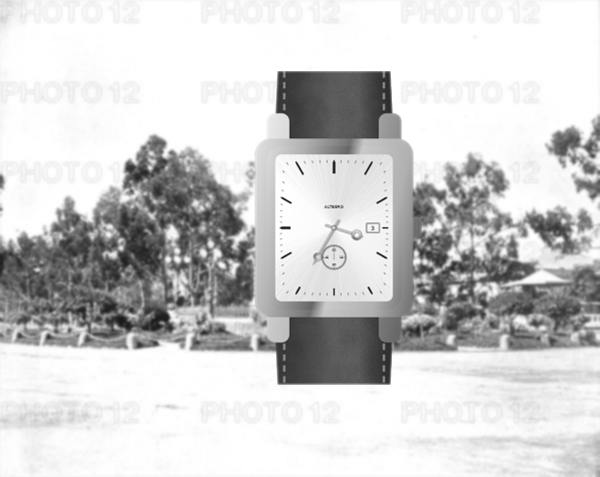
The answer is 3h35
